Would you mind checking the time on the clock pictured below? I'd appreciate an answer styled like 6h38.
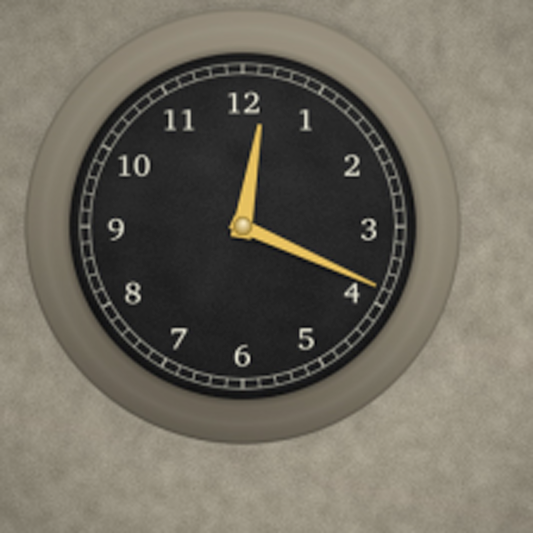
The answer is 12h19
